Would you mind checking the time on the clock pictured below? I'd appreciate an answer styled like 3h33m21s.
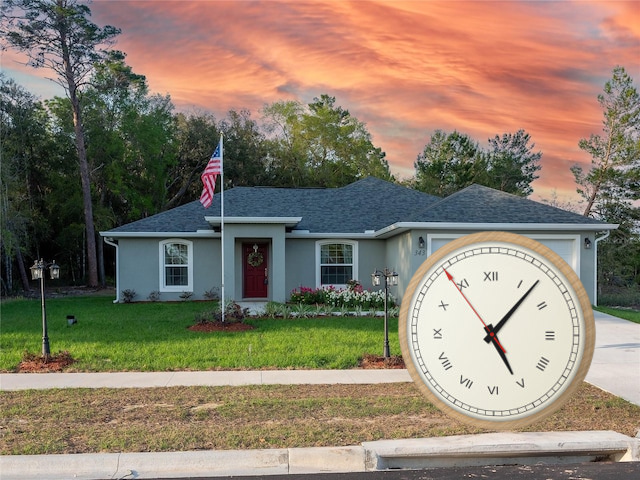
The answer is 5h06m54s
